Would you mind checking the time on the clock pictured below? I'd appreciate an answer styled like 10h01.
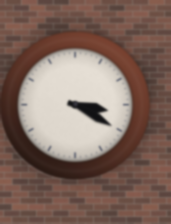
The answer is 3h20
